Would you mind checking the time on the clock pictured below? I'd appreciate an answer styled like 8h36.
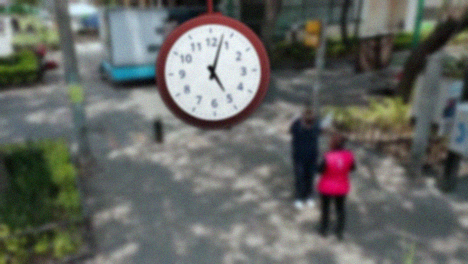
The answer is 5h03
